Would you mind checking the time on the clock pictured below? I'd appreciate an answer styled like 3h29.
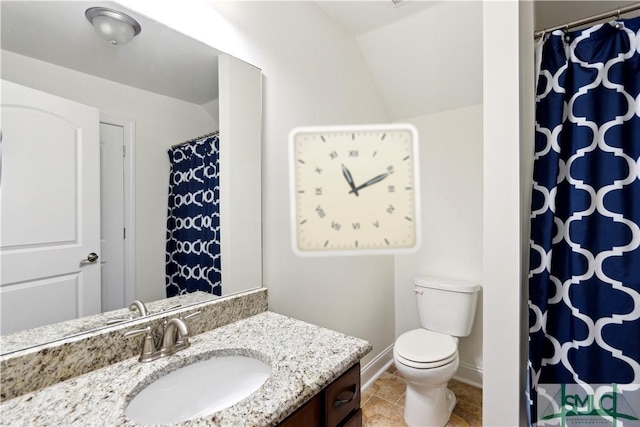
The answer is 11h11
